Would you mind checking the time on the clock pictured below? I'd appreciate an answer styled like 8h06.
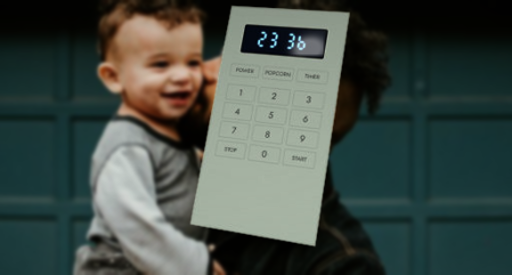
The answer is 23h36
